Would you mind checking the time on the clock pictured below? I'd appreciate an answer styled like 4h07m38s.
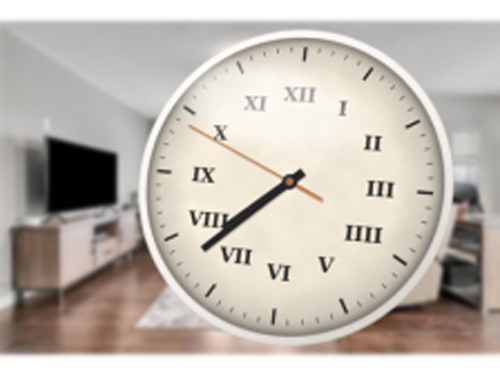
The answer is 7h37m49s
